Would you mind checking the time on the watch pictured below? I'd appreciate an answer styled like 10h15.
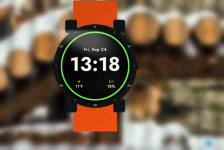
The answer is 13h18
